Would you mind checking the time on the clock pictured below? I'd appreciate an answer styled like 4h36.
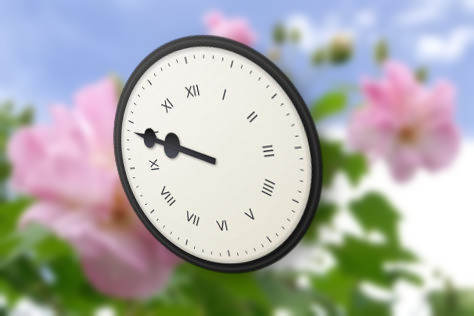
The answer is 9h49
